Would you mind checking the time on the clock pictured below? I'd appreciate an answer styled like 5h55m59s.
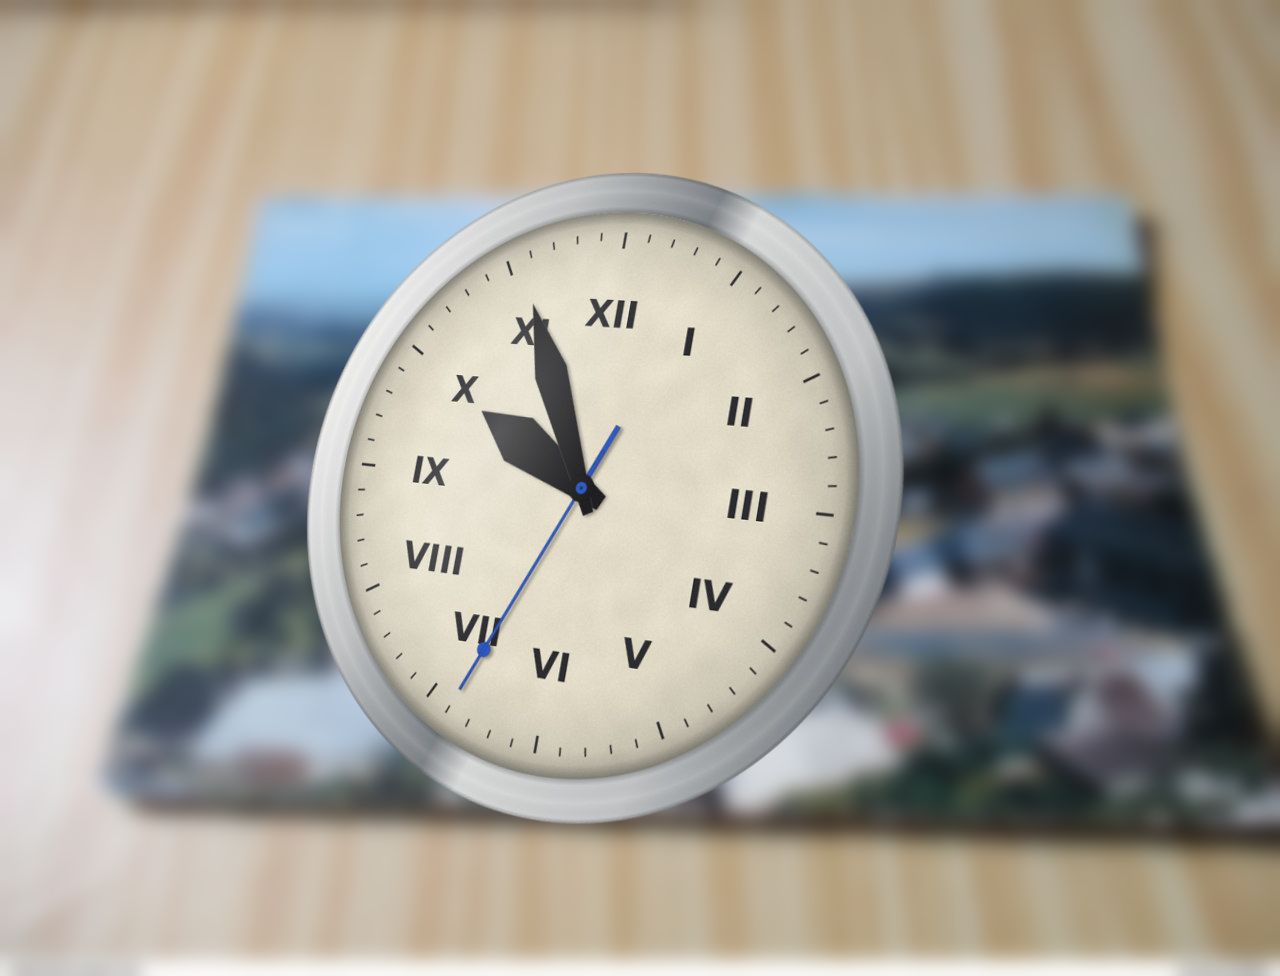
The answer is 9h55m34s
